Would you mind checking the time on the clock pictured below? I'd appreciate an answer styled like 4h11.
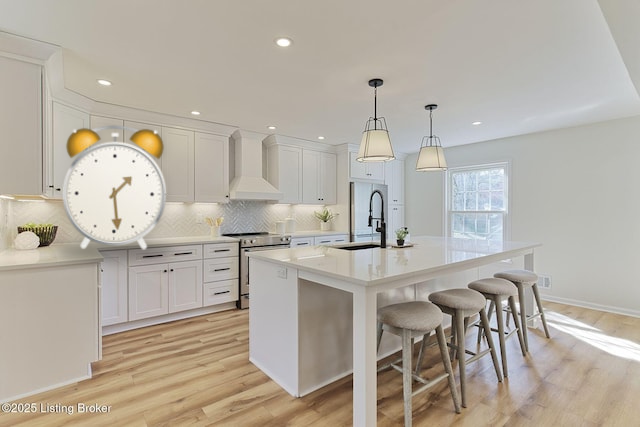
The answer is 1h29
